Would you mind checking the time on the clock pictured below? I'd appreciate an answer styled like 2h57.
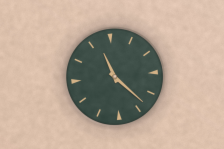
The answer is 11h23
